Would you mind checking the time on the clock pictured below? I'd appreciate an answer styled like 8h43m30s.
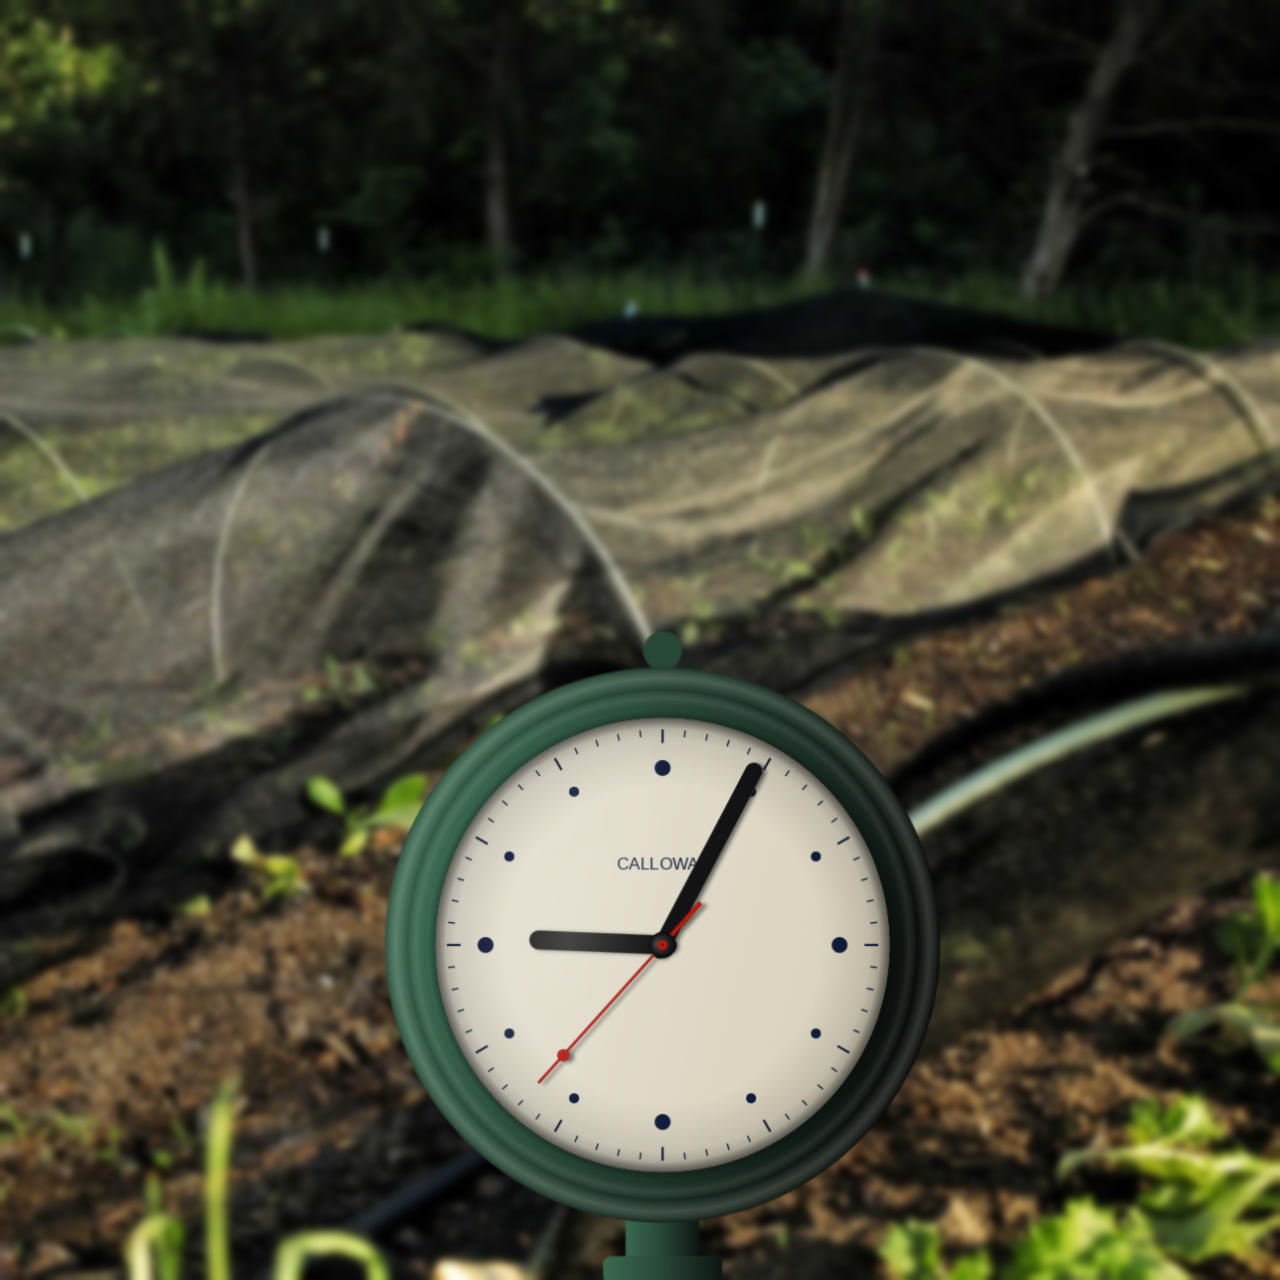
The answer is 9h04m37s
